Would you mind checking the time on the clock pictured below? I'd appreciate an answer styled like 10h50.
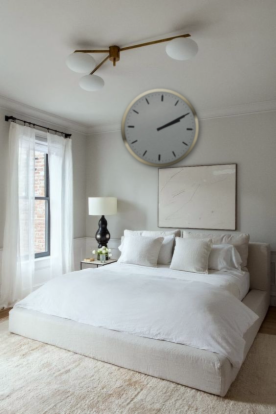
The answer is 2h10
